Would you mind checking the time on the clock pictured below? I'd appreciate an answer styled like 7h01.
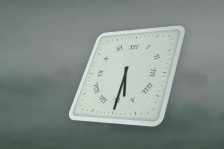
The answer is 5h30
